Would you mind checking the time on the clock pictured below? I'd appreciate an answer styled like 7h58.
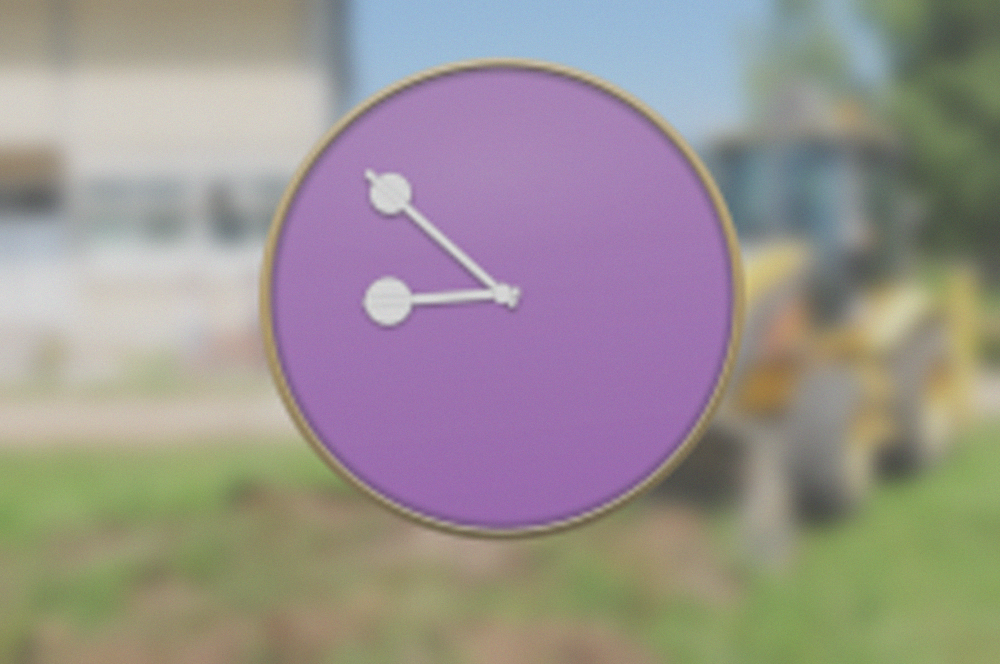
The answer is 8h52
